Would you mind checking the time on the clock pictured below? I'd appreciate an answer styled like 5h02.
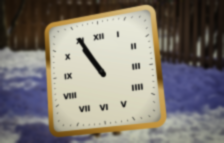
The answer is 10h55
